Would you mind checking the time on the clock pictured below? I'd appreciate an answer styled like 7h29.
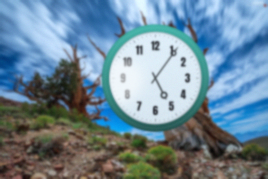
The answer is 5h06
